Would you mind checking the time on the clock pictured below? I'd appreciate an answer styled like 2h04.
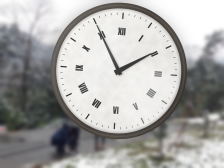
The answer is 1h55
